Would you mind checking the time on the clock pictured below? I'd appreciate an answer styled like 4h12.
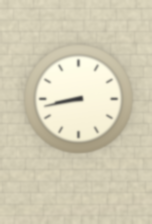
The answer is 8h43
